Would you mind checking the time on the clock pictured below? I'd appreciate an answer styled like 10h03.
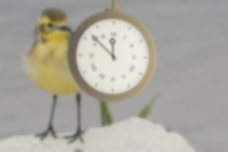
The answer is 11h52
